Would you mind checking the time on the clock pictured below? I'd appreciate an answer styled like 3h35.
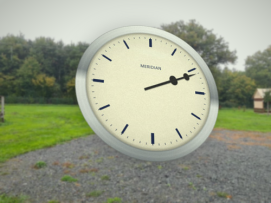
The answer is 2h11
